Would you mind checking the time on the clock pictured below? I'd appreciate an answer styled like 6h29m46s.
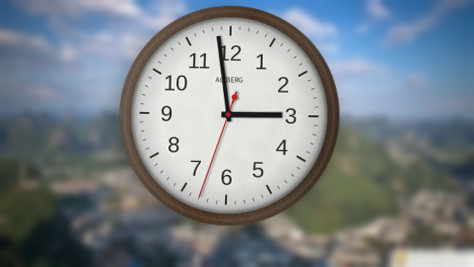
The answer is 2h58m33s
